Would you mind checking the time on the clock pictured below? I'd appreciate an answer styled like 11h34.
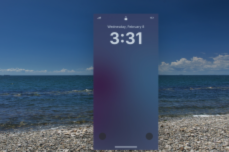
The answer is 3h31
